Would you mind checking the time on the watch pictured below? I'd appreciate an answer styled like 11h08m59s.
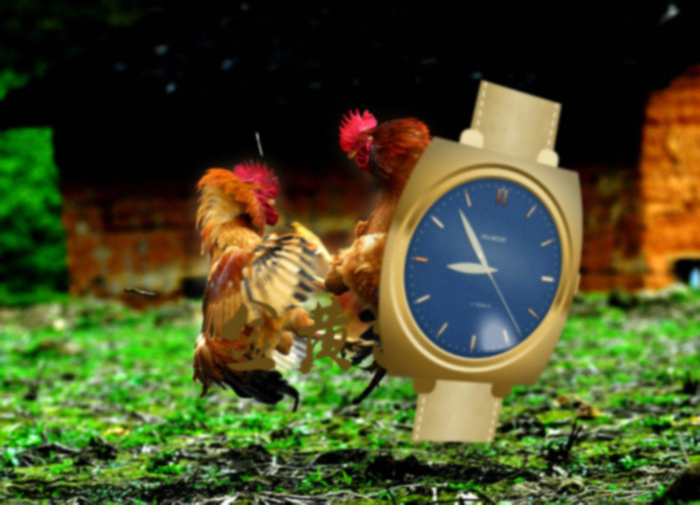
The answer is 8h53m23s
